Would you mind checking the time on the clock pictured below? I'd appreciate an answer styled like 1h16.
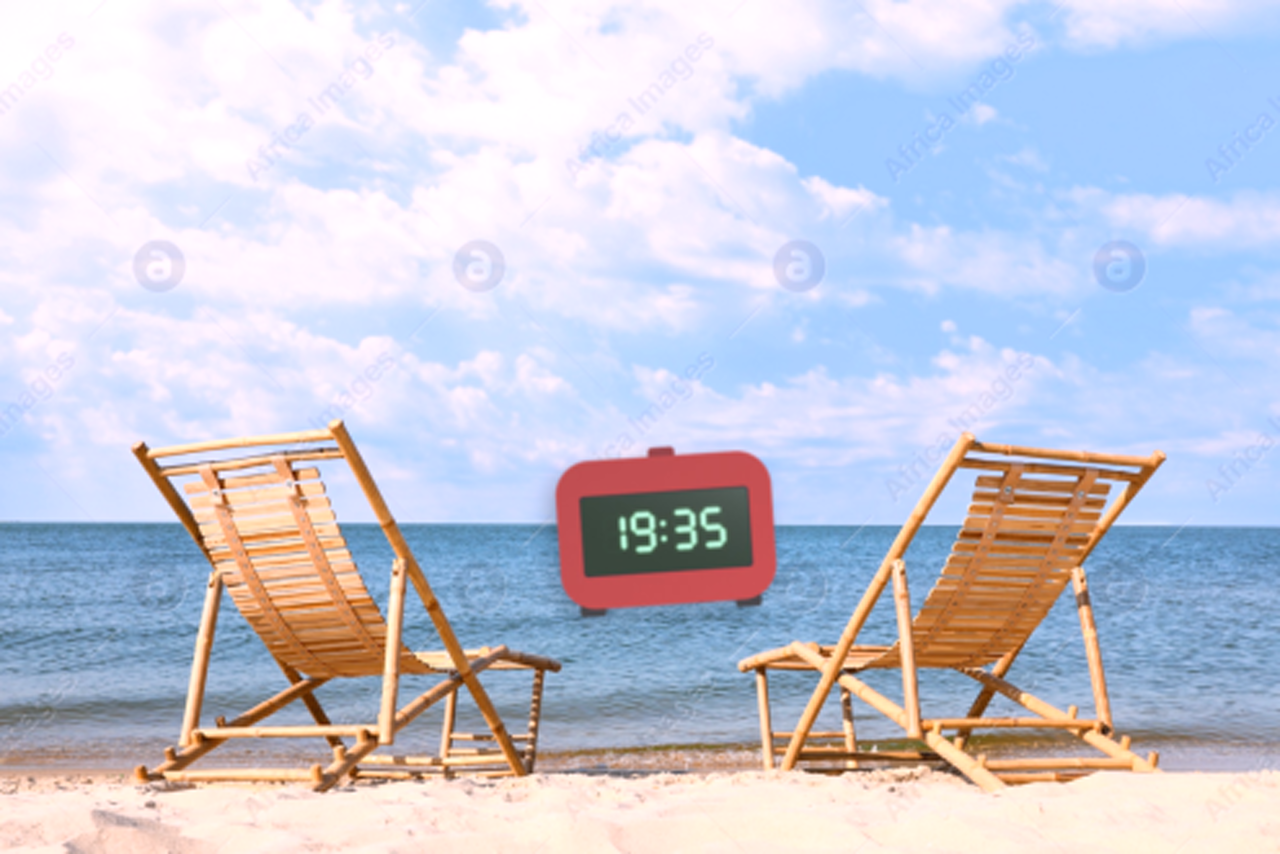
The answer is 19h35
